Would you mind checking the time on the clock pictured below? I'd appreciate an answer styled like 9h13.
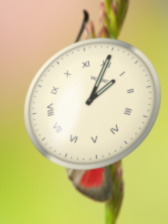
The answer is 1h00
